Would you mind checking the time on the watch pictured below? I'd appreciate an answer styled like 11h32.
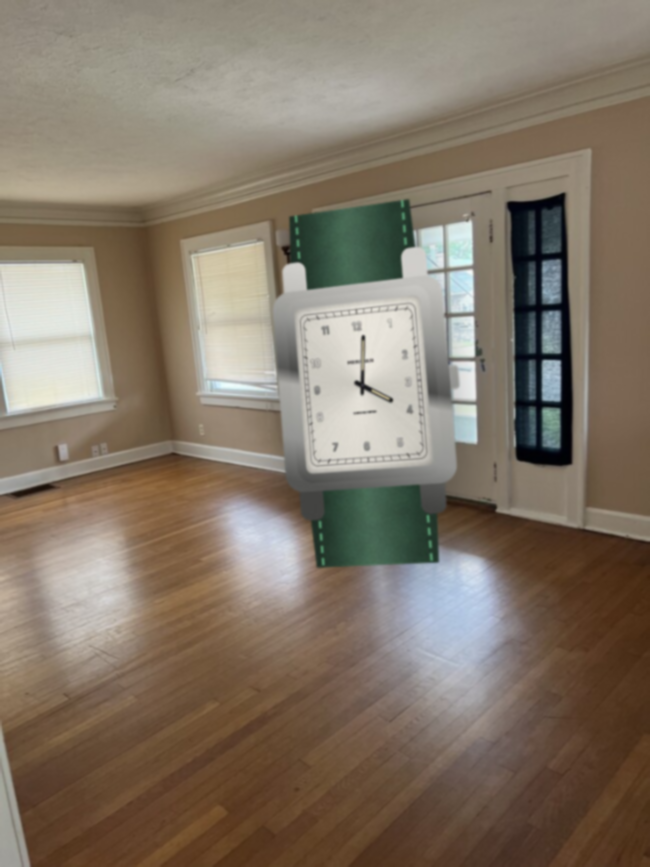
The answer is 4h01
